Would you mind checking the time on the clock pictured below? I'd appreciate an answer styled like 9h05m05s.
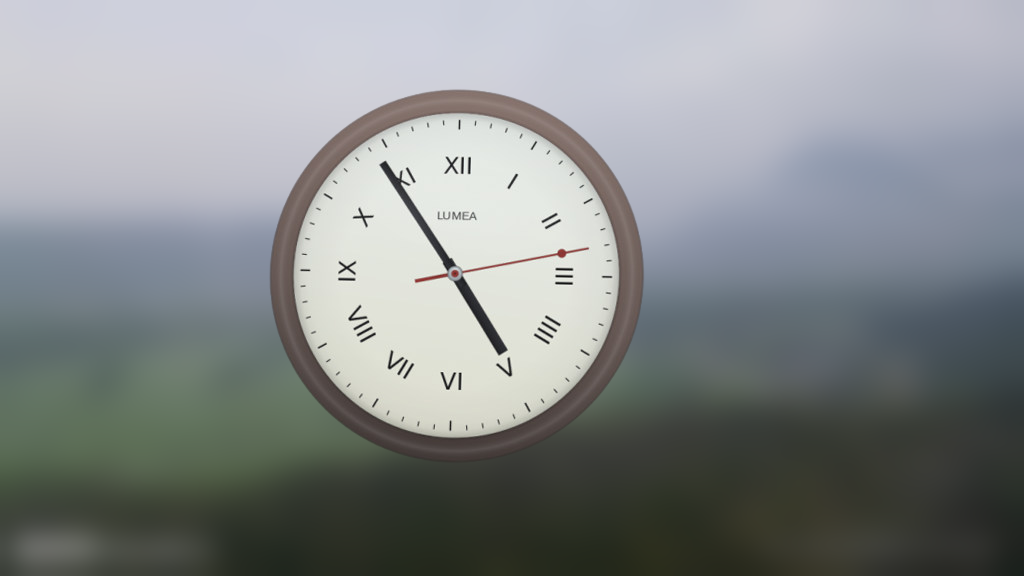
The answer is 4h54m13s
